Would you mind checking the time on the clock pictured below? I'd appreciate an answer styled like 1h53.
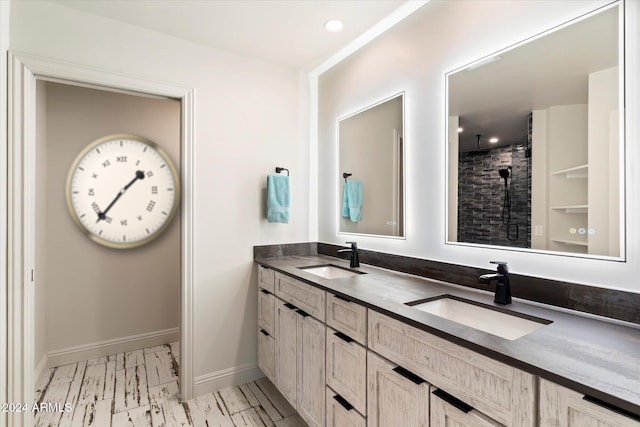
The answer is 1h37
